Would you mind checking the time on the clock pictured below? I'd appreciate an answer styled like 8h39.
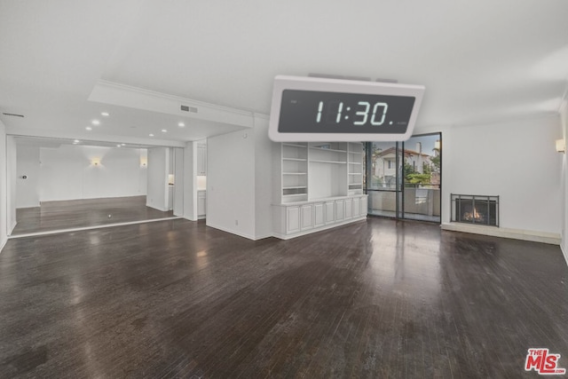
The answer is 11h30
